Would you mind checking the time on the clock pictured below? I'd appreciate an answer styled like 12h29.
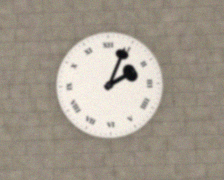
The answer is 2h04
